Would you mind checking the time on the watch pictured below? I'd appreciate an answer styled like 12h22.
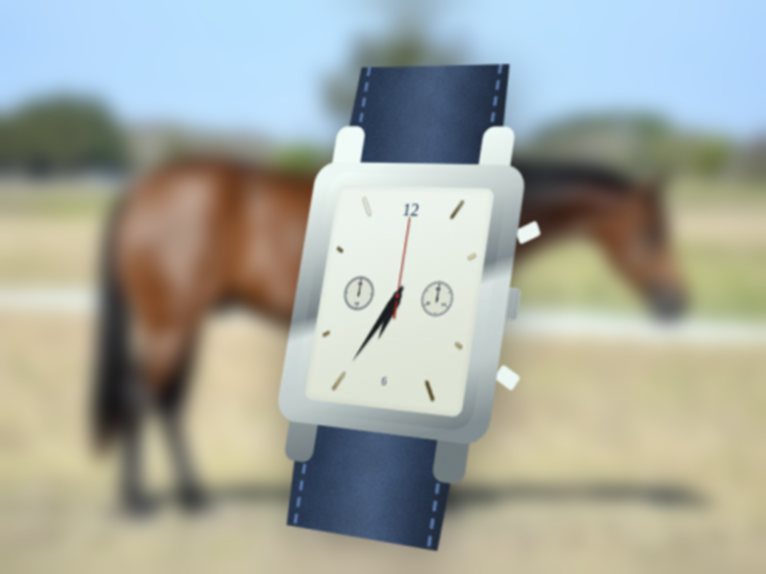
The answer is 6h35
